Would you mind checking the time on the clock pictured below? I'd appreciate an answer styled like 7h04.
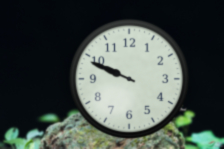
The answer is 9h49
